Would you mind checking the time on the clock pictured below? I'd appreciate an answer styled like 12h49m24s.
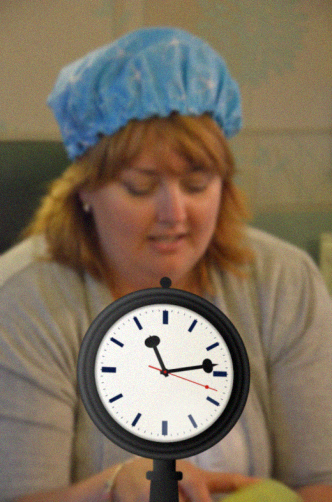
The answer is 11h13m18s
